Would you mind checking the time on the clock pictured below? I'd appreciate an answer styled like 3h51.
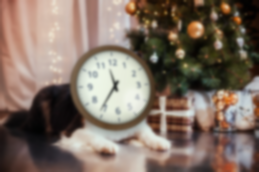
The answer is 11h36
